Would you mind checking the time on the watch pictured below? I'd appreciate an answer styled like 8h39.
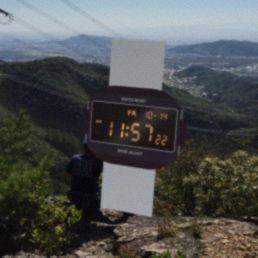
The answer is 11h57
